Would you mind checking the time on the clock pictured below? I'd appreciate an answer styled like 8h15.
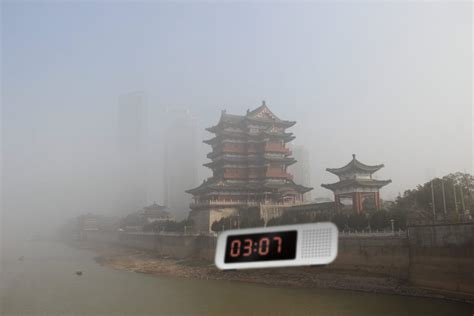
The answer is 3h07
